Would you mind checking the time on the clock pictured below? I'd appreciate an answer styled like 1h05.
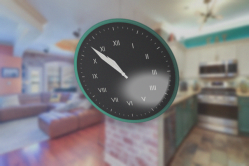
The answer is 10h53
